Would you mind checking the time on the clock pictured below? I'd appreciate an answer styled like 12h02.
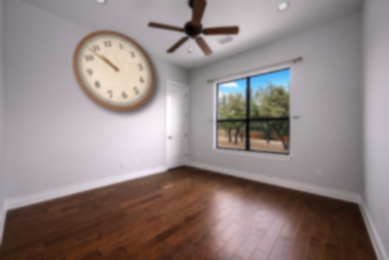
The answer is 10h53
